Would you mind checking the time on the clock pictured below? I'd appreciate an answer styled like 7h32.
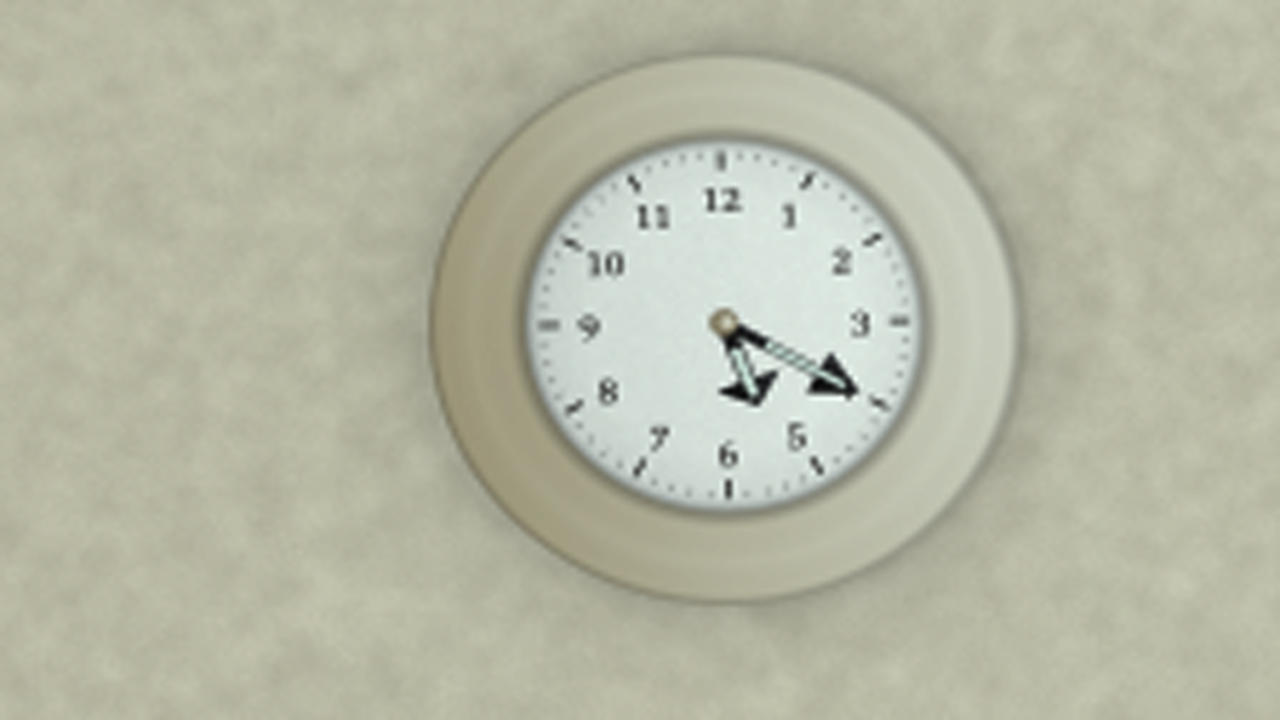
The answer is 5h20
